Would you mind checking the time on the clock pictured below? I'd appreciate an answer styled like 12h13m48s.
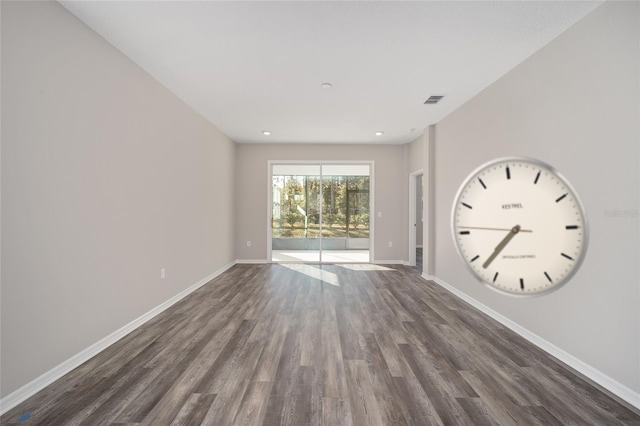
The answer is 7h37m46s
